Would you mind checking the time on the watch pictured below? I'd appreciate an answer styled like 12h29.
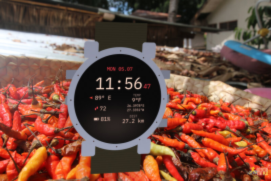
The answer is 11h56
